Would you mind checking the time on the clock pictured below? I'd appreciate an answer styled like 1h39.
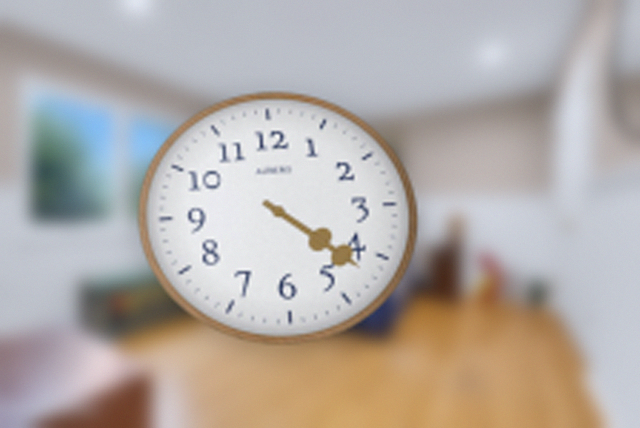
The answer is 4h22
